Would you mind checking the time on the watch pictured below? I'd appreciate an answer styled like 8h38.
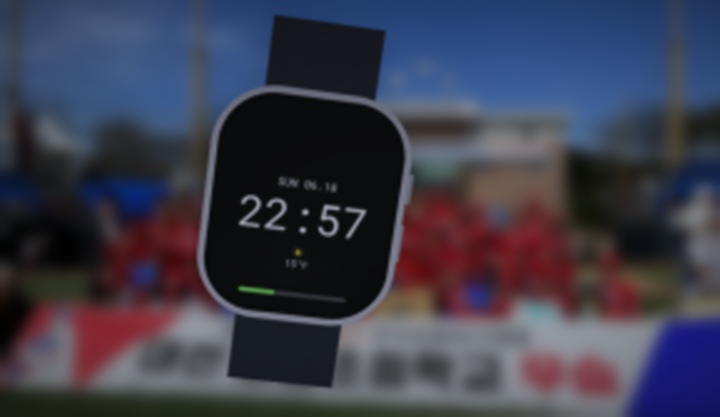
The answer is 22h57
